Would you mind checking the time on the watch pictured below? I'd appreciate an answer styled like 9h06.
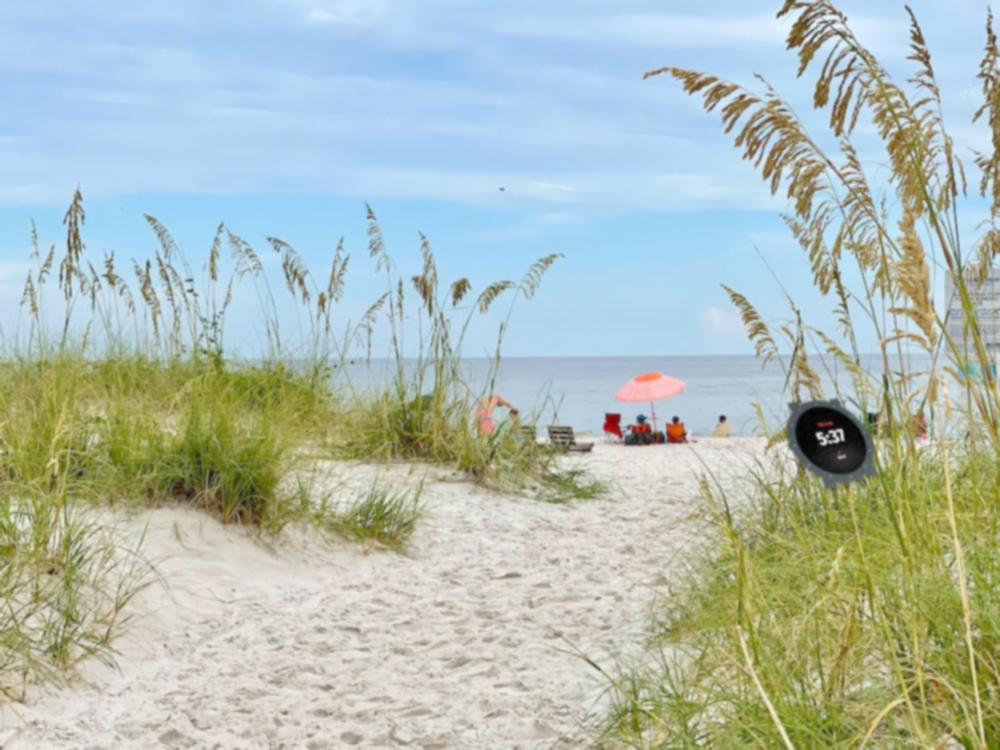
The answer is 5h37
